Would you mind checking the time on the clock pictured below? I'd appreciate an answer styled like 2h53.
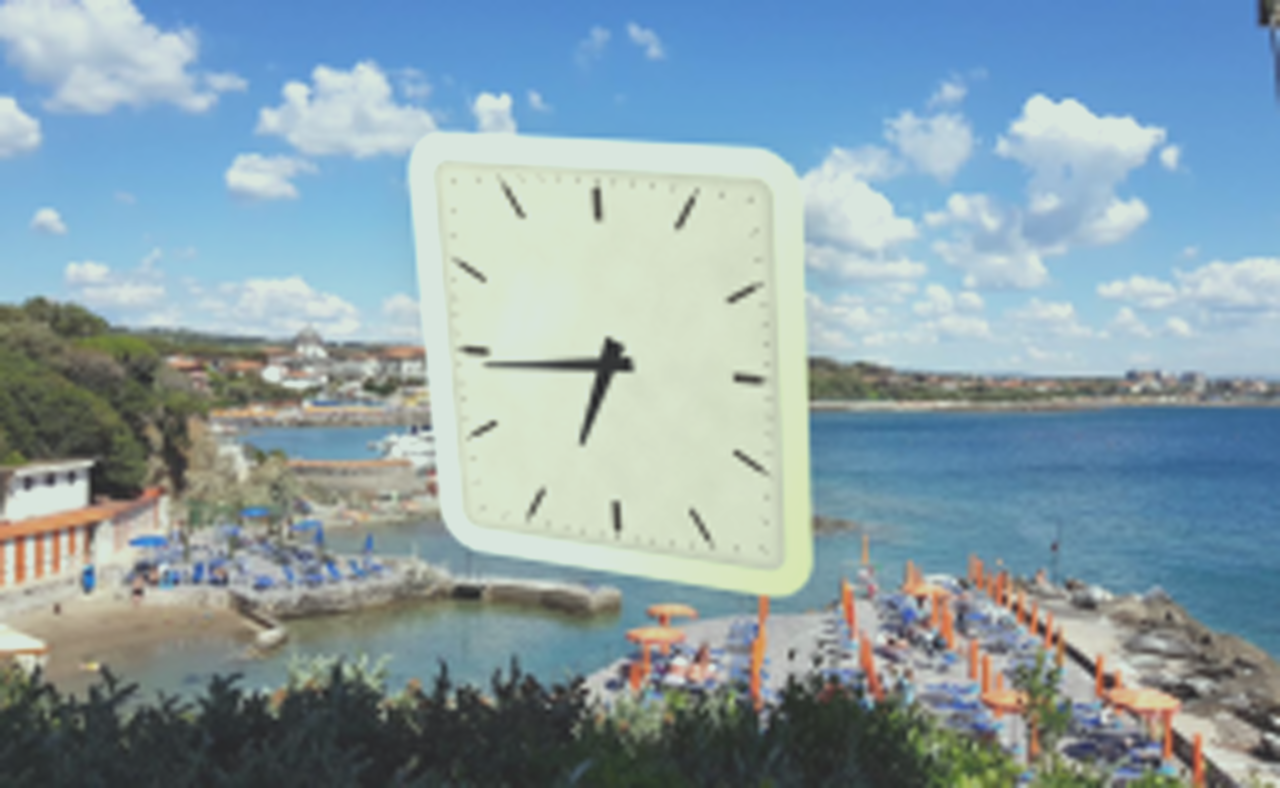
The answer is 6h44
